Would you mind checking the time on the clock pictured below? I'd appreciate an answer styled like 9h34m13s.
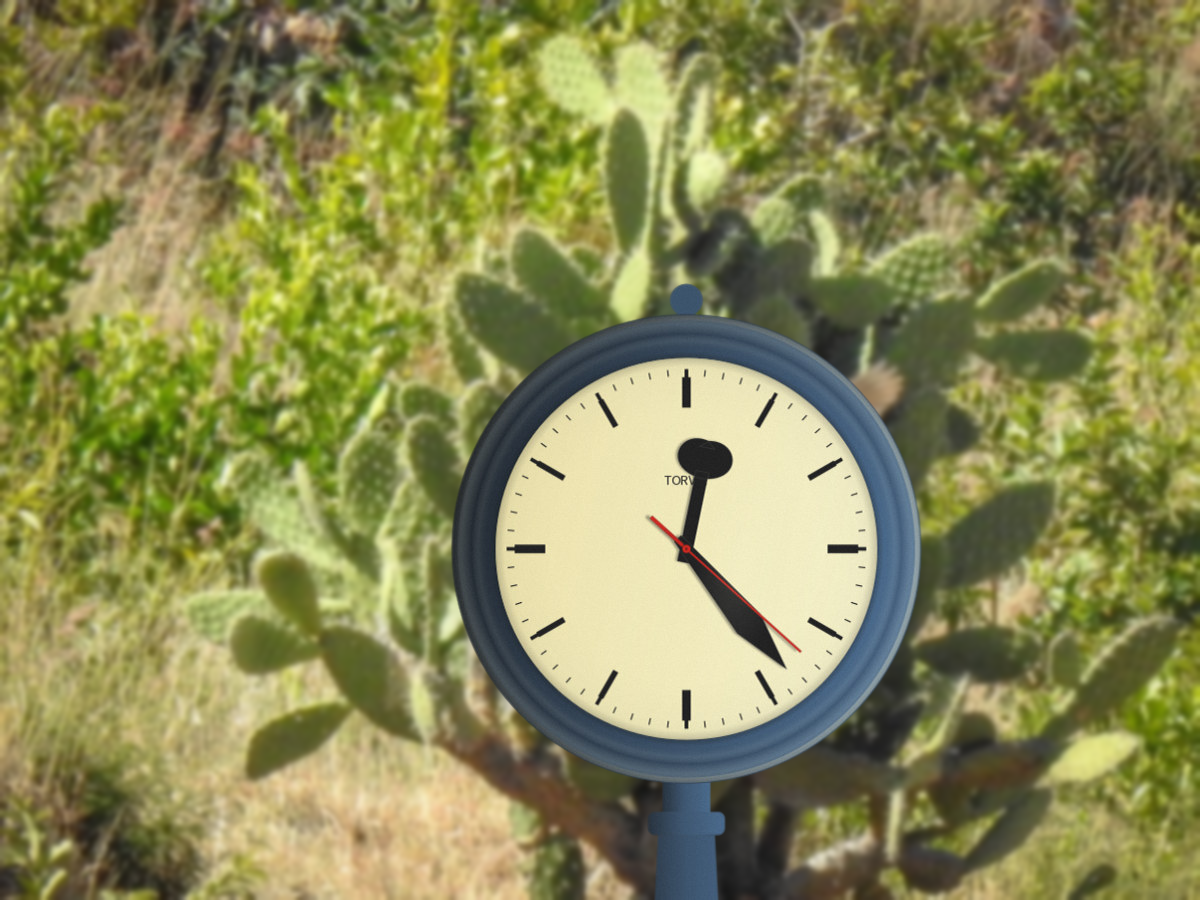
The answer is 12h23m22s
